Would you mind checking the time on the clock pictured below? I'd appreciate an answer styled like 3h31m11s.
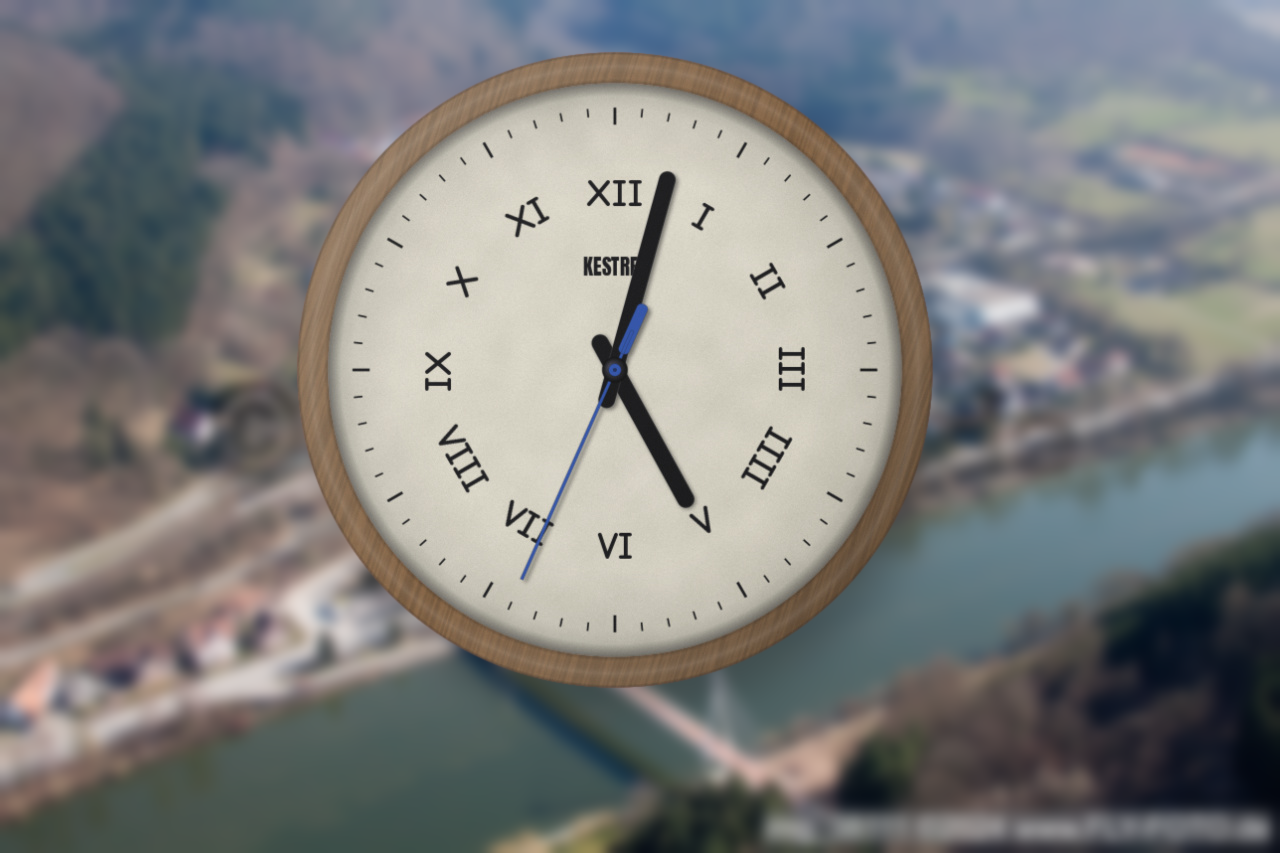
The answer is 5h02m34s
